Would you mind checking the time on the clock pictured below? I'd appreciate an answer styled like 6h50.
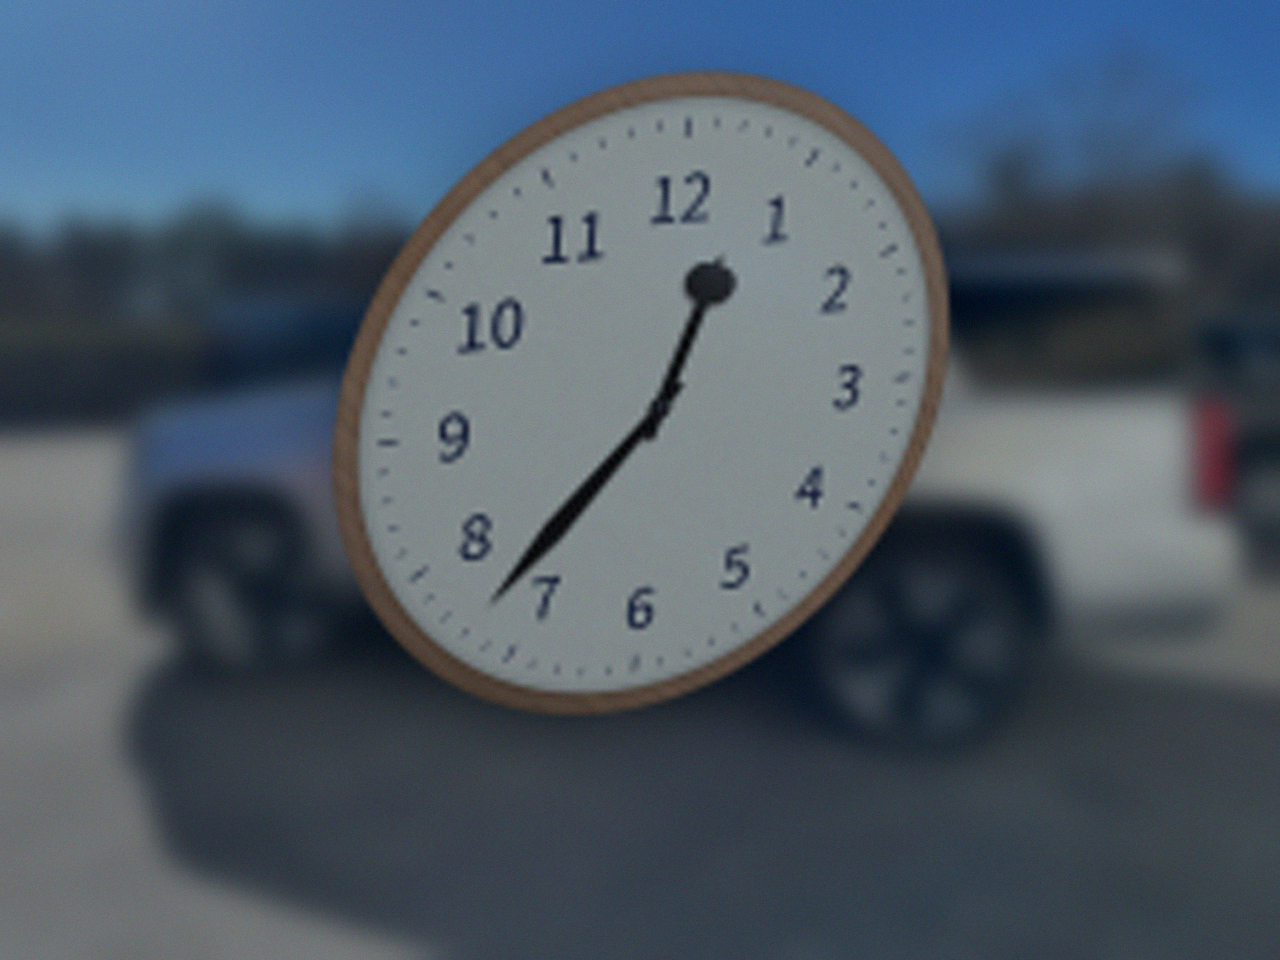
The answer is 12h37
